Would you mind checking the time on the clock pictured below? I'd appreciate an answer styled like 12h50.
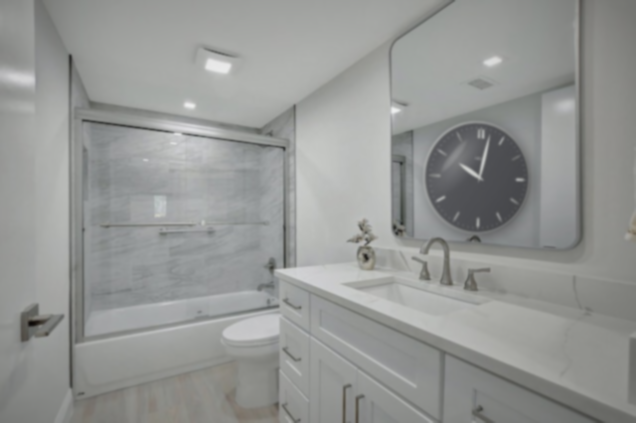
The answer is 10h02
